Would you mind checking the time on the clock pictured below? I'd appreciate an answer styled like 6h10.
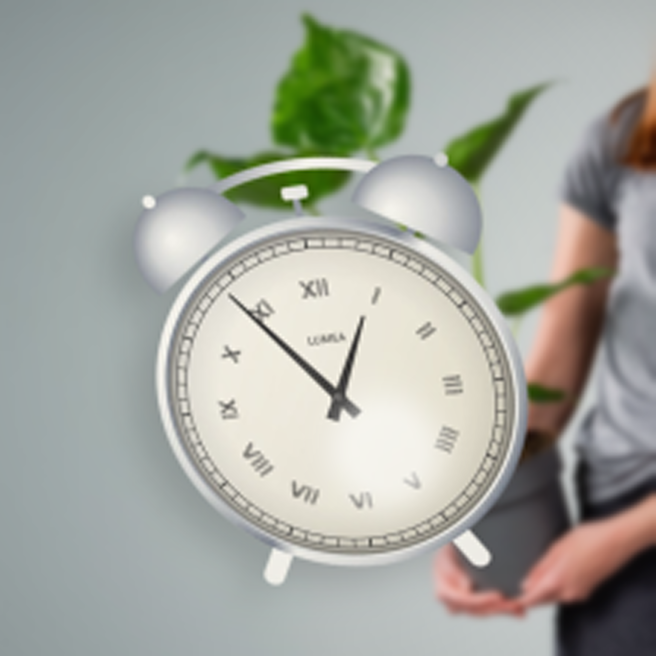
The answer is 12h54
